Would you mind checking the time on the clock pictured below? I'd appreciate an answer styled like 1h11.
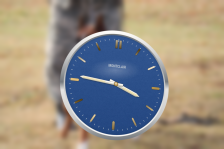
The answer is 3h46
